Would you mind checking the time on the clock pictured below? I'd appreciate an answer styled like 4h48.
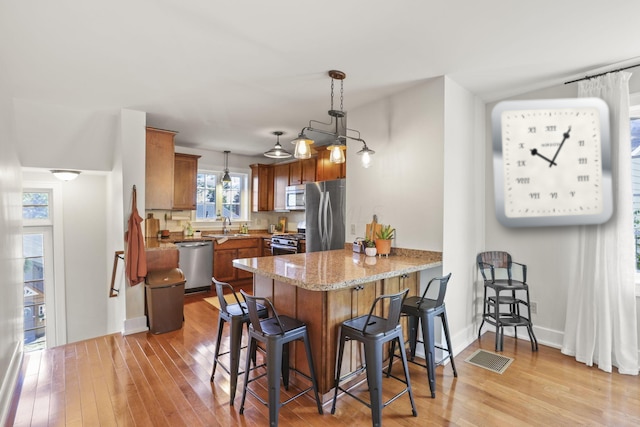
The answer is 10h05
